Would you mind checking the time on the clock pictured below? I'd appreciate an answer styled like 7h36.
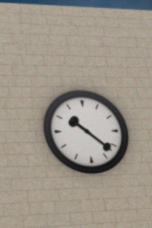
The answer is 10h22
